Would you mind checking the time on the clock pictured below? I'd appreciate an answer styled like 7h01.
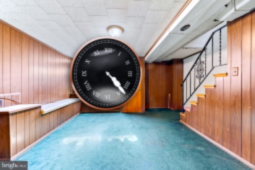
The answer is 4h23
